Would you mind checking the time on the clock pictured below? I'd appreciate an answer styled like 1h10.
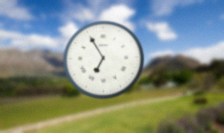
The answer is 6h55
